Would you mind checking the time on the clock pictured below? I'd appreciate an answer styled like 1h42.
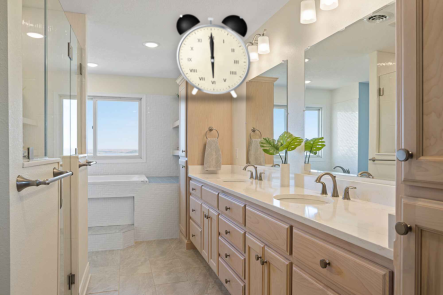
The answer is 6h00
